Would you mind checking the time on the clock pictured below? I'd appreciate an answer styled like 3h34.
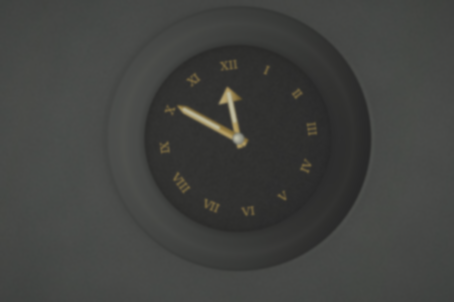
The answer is 11h51
